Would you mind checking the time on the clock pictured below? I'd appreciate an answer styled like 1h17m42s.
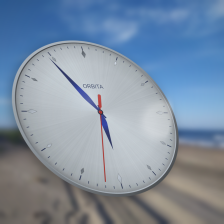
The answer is 5h54m32s
